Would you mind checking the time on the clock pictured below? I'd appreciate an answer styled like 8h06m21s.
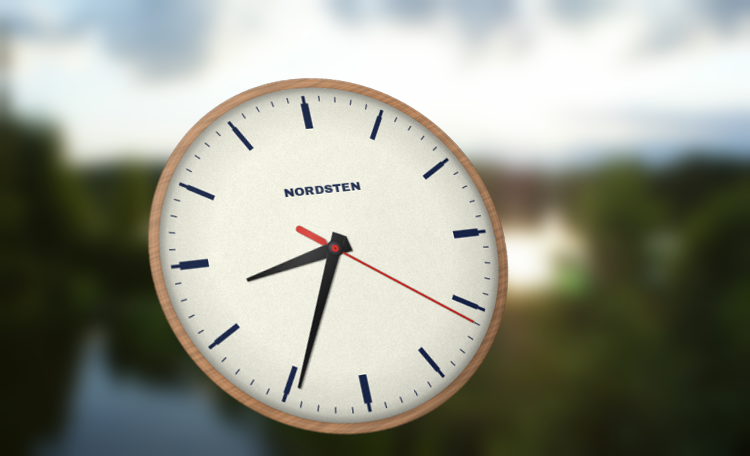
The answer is 8h34m21s
